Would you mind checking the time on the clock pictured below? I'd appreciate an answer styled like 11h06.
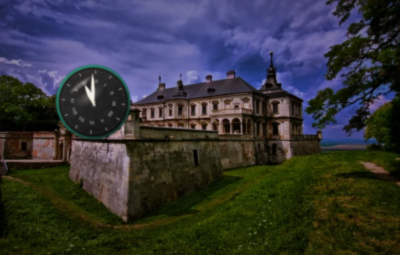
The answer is 10h59
